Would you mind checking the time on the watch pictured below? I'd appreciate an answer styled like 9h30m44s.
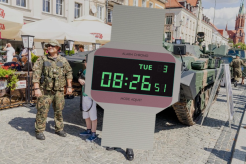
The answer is 8h26m51s
